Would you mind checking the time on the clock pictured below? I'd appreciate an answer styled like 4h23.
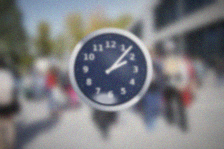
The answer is 2h07
